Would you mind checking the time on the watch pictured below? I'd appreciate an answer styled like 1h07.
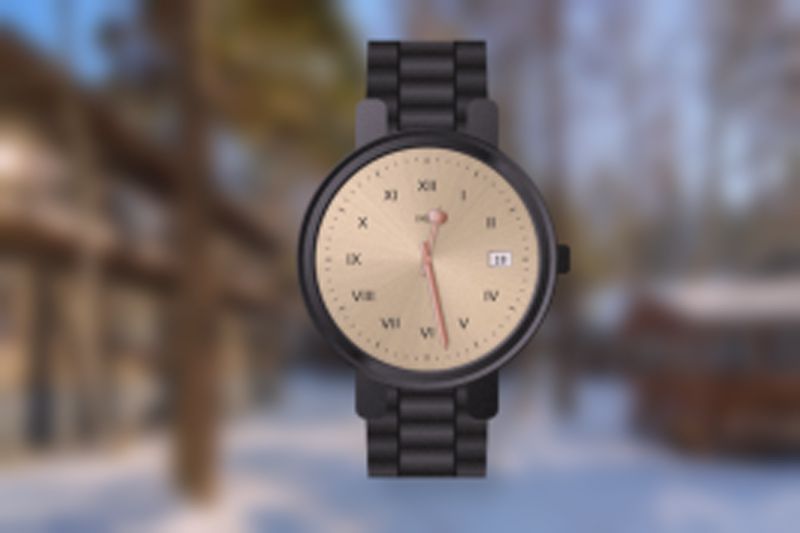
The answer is 12h28
